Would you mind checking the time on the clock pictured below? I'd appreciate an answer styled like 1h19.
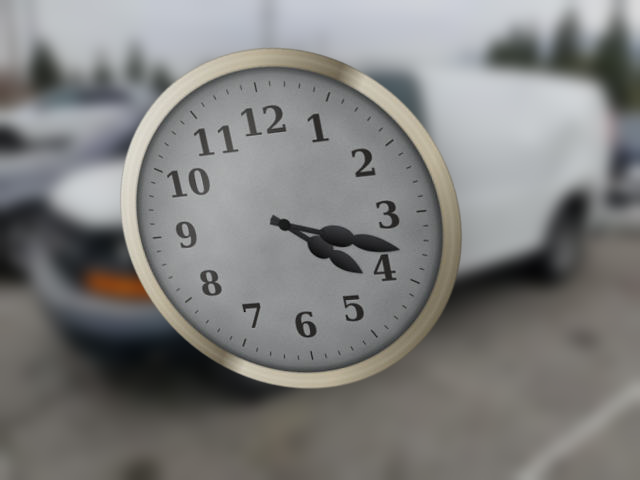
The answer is 4h18
